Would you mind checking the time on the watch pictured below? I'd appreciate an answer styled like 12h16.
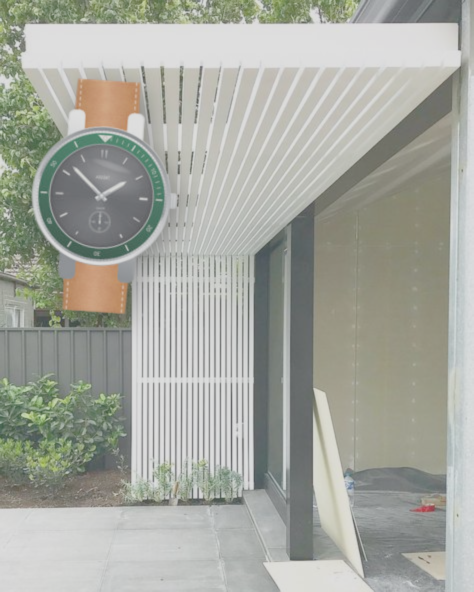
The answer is 1h52
